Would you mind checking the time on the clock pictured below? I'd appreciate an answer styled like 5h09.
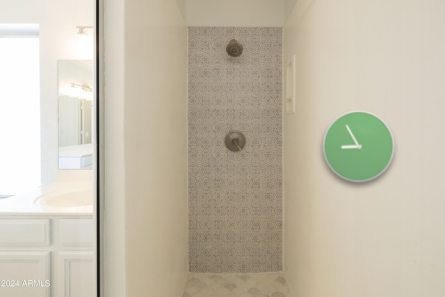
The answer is 8h55
